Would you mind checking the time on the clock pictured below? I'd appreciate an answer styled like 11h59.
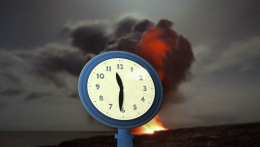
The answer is 11h31
